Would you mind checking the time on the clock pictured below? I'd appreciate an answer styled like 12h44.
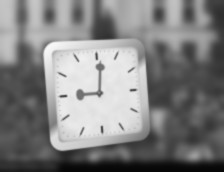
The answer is 9h01
